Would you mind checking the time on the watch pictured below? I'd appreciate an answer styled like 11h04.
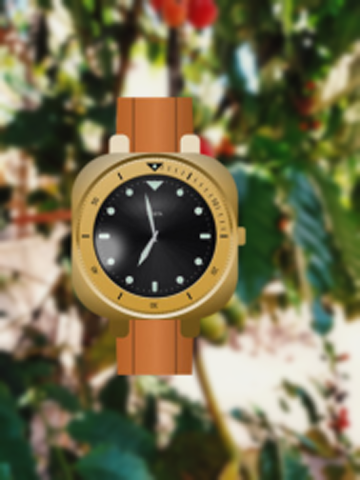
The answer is 6h58
